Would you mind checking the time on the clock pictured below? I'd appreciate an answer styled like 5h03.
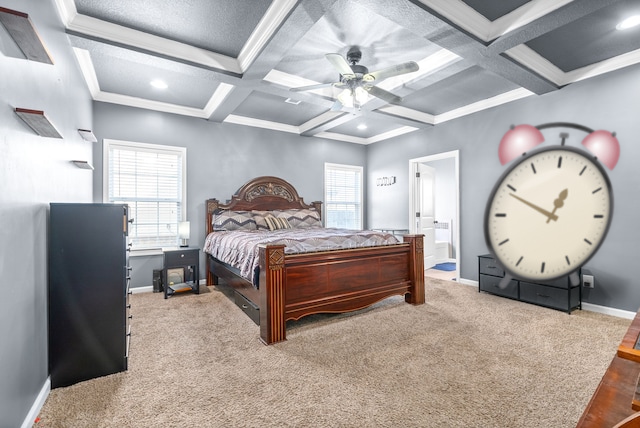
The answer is 12h49
